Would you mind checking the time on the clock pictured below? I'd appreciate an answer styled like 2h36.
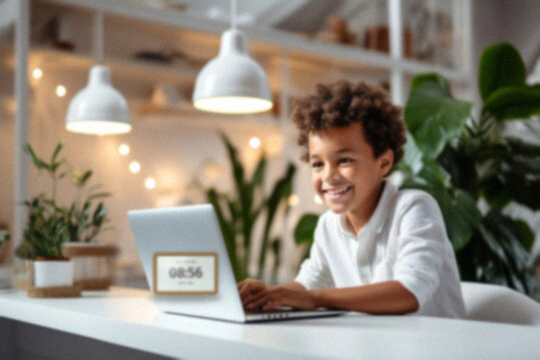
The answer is 8h56
